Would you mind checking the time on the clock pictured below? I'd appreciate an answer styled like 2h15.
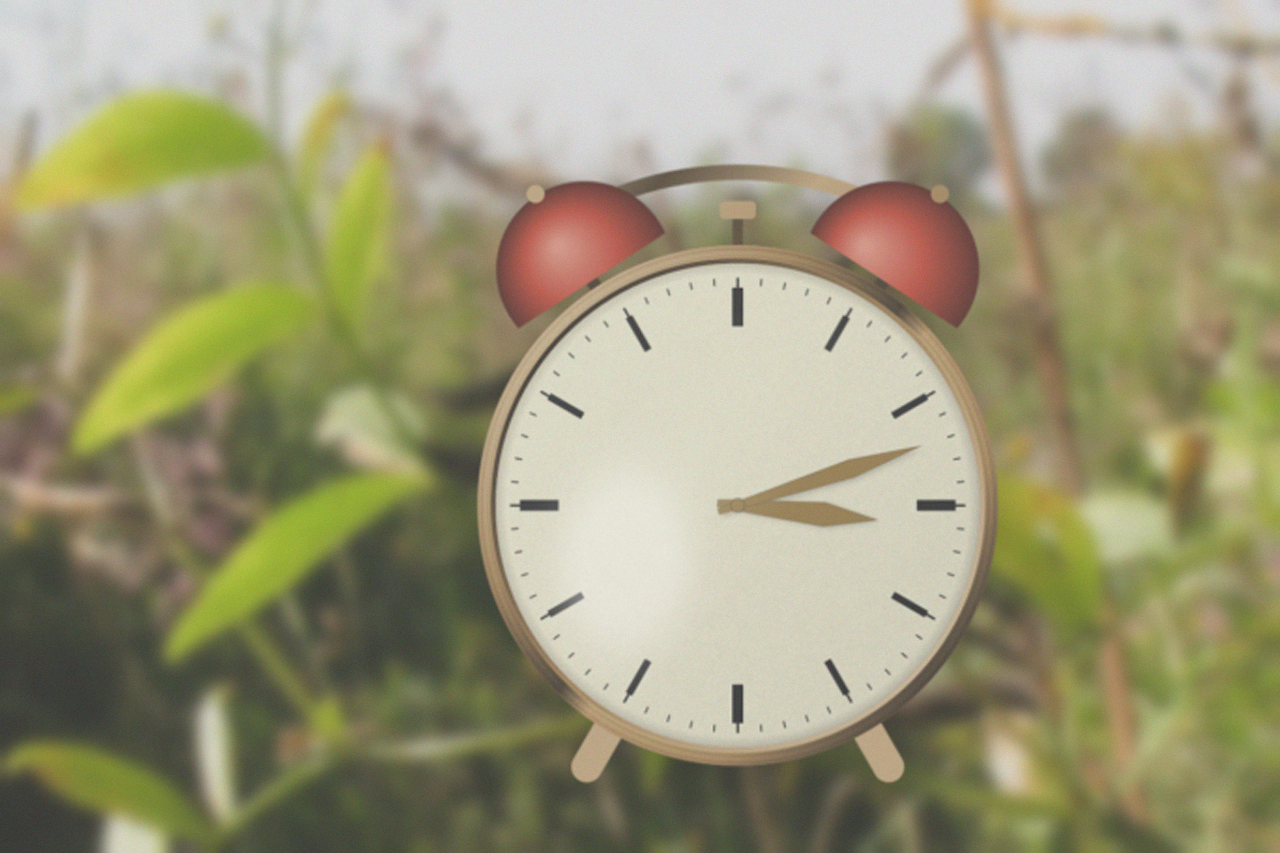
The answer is 3h12
